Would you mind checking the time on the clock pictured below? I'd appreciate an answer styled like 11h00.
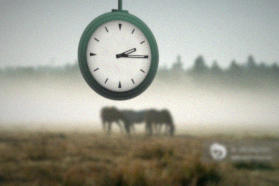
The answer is 2h15
